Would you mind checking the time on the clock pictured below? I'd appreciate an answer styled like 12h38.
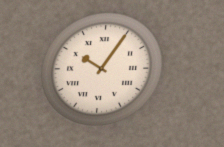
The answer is 10h05
